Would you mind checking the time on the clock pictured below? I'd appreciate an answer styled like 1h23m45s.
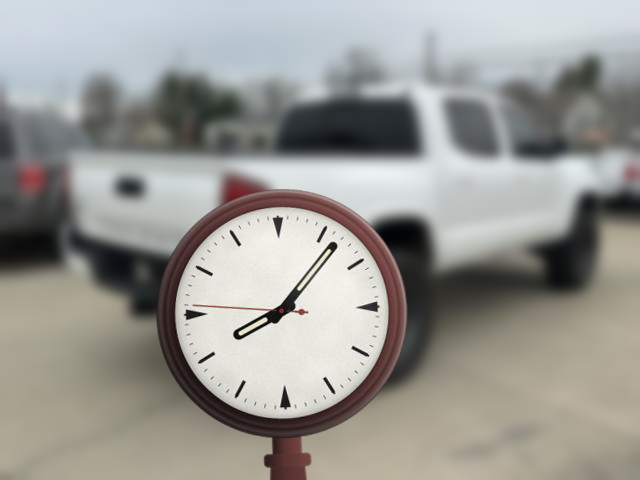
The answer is 8h06m46s
